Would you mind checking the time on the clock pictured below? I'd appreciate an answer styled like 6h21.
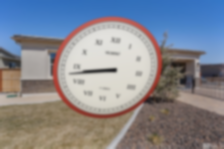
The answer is 8h43
